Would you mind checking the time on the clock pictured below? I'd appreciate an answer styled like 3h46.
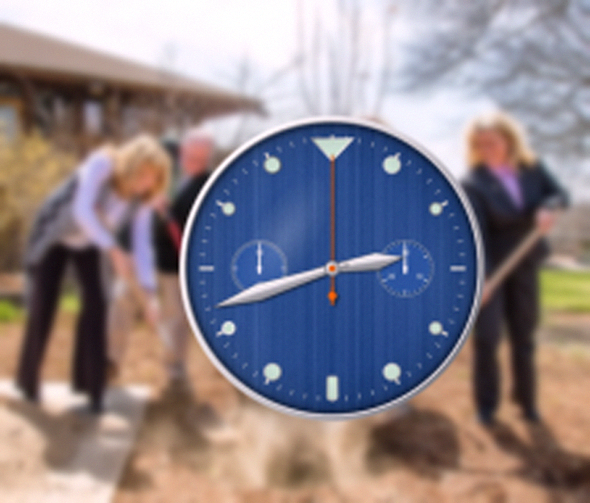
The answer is 2h42
